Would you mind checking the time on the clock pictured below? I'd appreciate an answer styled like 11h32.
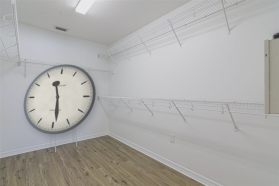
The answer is 11h29
